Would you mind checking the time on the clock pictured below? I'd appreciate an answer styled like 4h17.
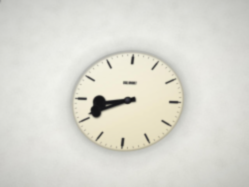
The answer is 8h41
